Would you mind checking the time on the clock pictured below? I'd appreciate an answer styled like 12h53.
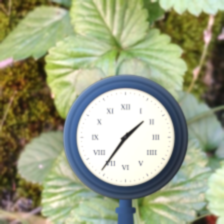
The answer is 1h36
